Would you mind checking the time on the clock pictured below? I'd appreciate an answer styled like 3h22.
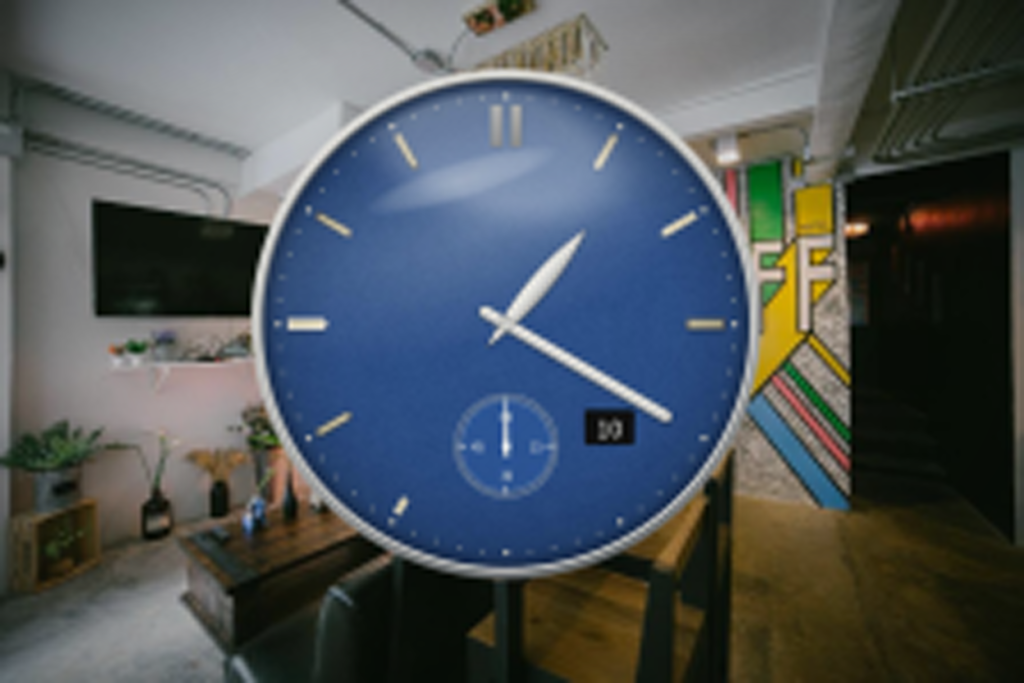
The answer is 1h20
